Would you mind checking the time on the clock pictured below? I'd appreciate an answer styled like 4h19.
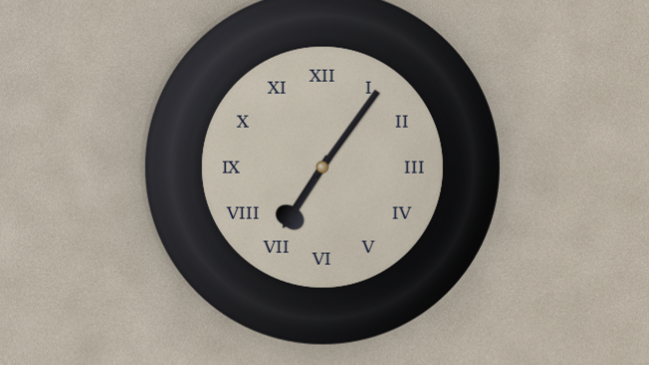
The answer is 7h06
